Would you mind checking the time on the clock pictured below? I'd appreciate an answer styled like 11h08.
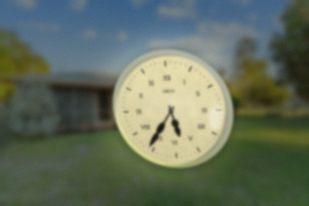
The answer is 5h36
